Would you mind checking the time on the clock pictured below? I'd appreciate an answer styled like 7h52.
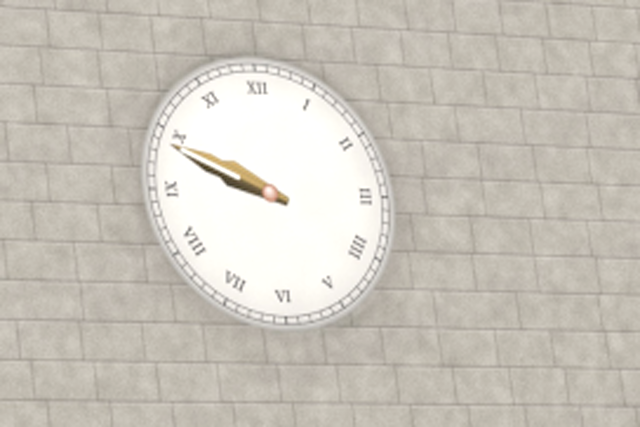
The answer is 9h49
